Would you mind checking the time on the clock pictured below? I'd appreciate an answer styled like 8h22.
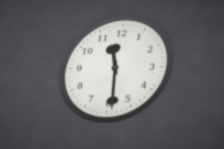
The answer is 11h29
